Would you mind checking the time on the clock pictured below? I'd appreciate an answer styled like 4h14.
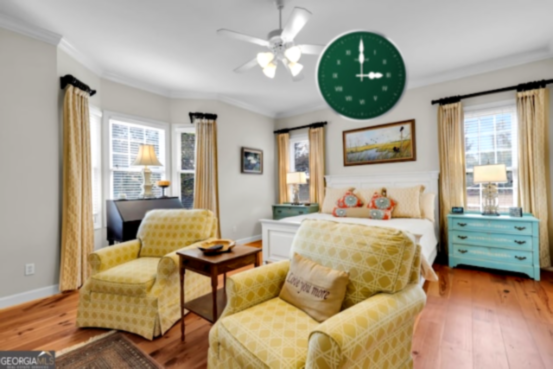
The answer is 3h00
